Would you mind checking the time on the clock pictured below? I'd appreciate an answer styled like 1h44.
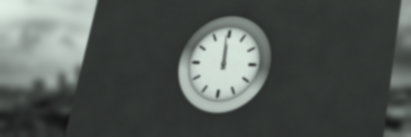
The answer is 11h59
